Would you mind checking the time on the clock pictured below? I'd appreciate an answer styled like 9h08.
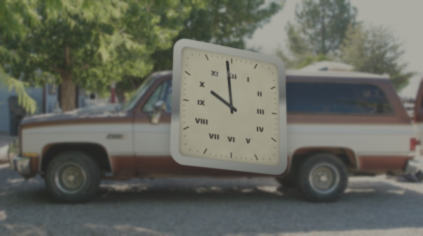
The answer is 9h59
